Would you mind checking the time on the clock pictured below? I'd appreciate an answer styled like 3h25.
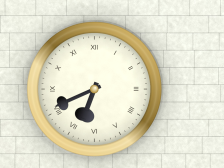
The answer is 6h41
